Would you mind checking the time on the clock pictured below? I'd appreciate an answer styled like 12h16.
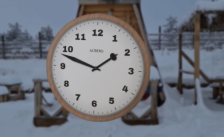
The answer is 1h48
